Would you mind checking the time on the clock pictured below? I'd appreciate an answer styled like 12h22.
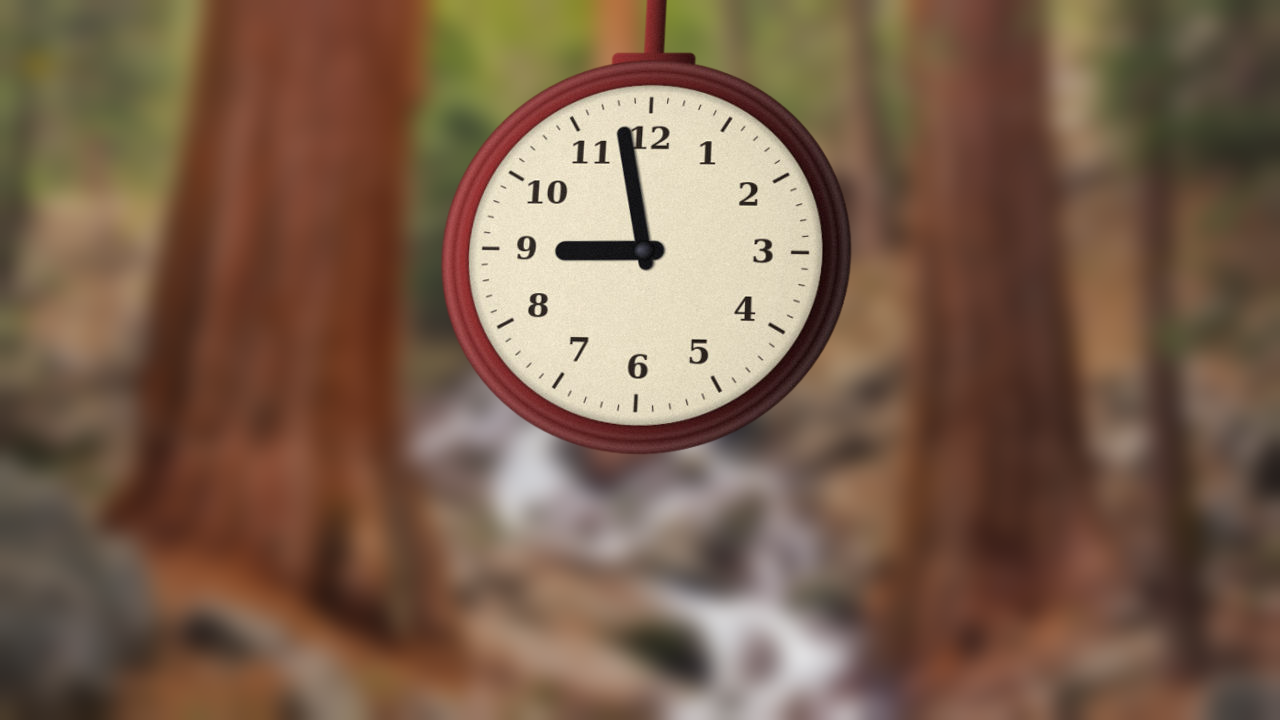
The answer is 8h58
